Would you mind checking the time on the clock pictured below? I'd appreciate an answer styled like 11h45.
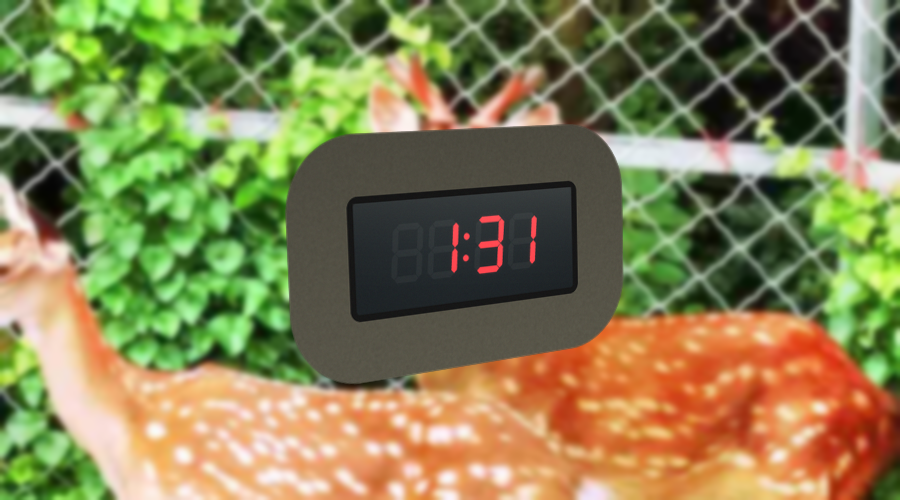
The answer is 1h31
